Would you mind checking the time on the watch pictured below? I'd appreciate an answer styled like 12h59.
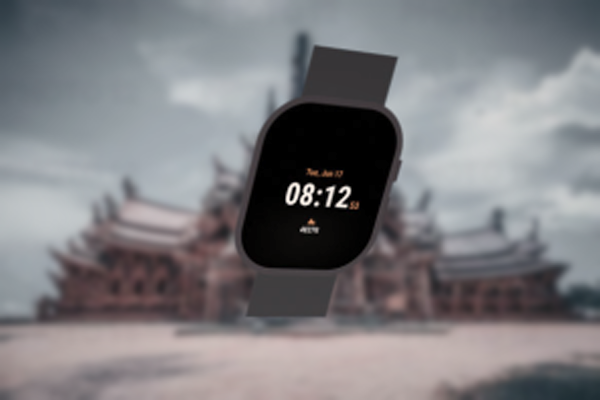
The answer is 8h12
